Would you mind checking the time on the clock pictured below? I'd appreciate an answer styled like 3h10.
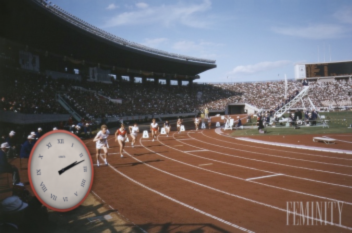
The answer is 2h12
